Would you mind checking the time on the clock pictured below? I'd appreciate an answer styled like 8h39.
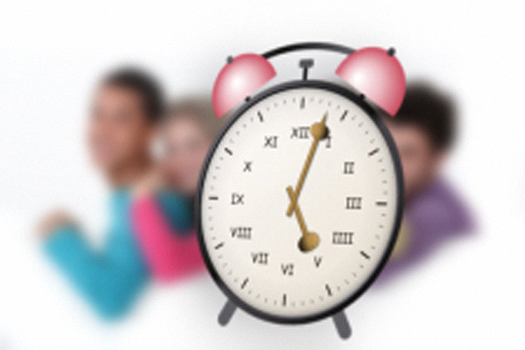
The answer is 5h03
